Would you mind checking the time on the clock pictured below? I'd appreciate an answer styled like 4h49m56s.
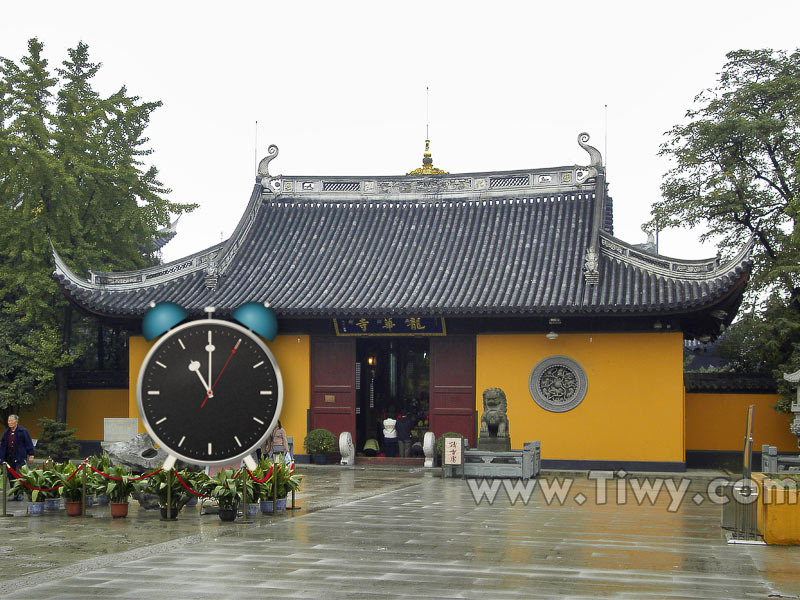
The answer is 11h00m05s
